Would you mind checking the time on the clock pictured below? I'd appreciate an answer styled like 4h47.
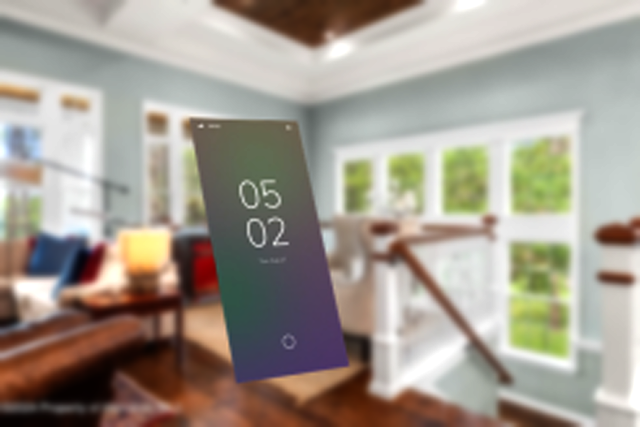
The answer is 5h02
